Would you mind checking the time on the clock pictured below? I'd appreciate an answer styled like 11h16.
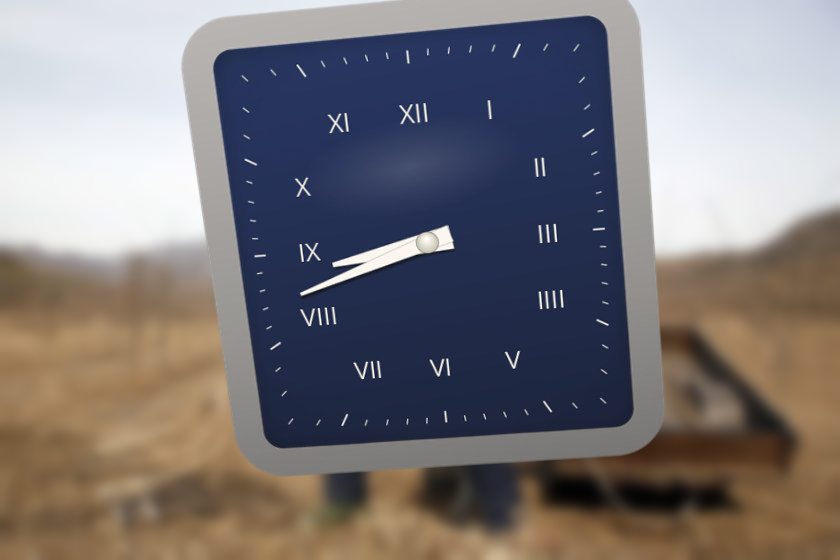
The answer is 8h42
